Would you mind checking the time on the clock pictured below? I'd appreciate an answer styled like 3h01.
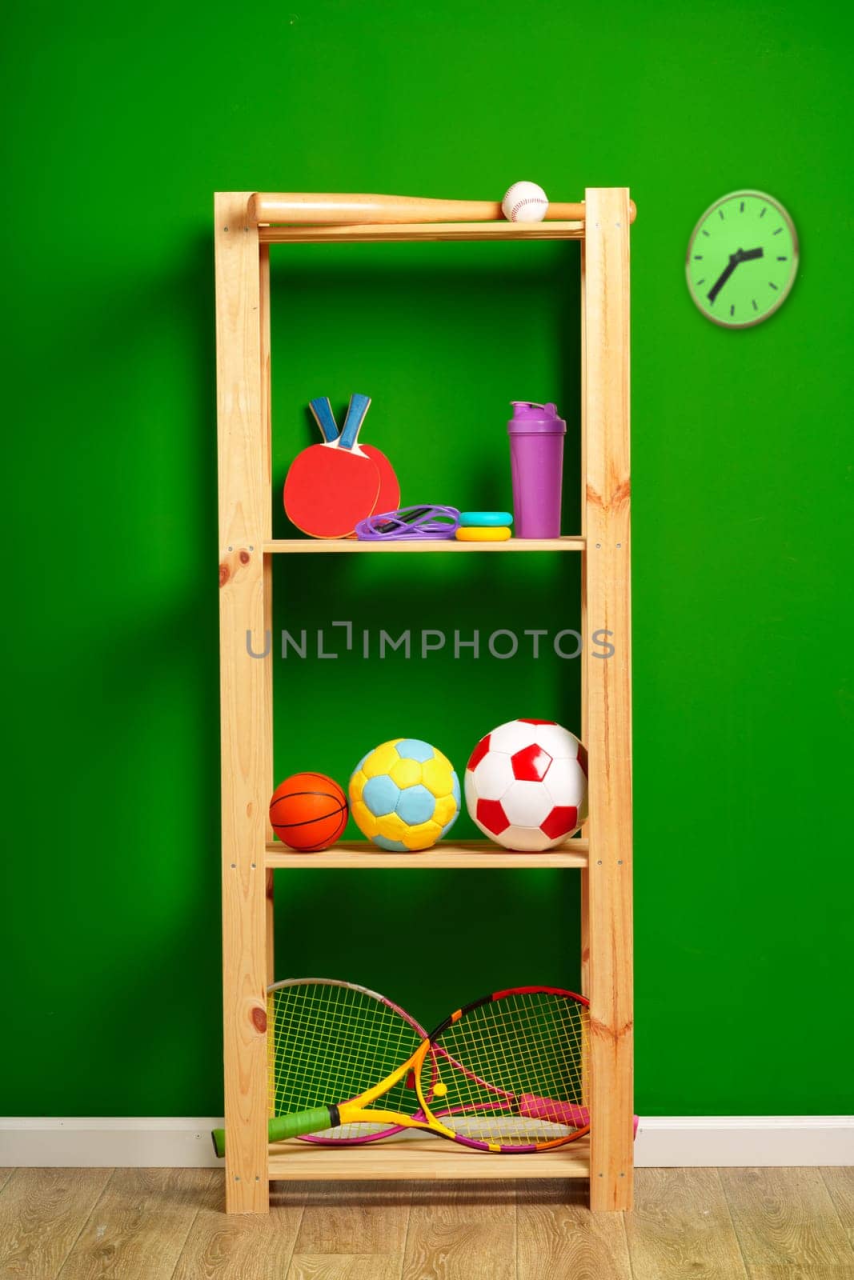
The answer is 2h36
